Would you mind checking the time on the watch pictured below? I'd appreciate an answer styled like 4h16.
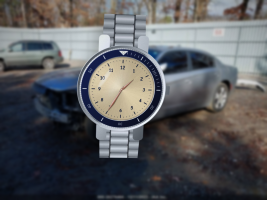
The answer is 1h35
